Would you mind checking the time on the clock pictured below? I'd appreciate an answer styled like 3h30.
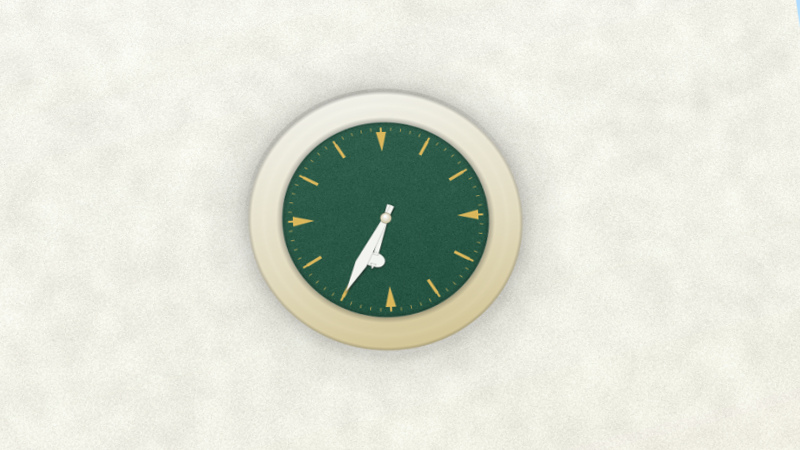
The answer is 6h35
